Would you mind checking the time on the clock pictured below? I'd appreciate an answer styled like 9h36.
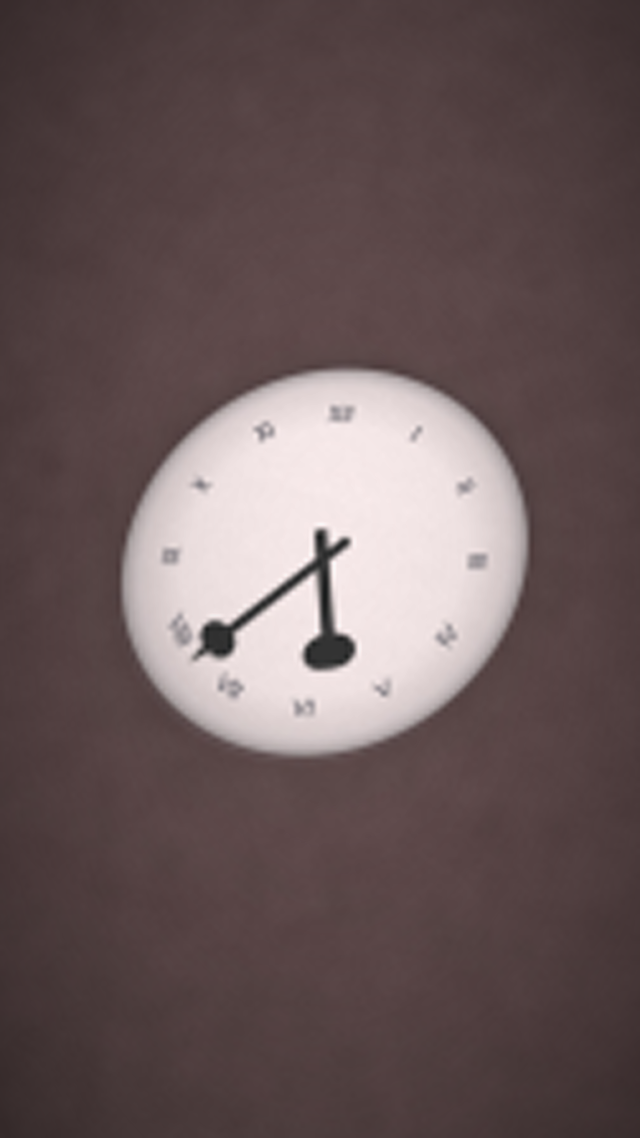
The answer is 5h38
